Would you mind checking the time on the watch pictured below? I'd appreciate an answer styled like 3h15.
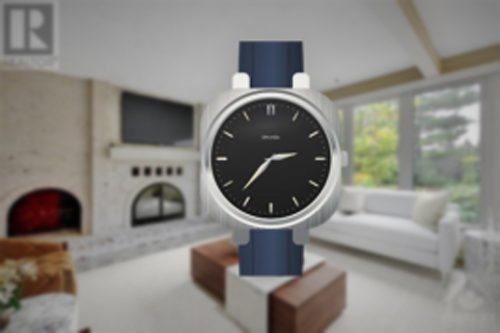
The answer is 2h37
